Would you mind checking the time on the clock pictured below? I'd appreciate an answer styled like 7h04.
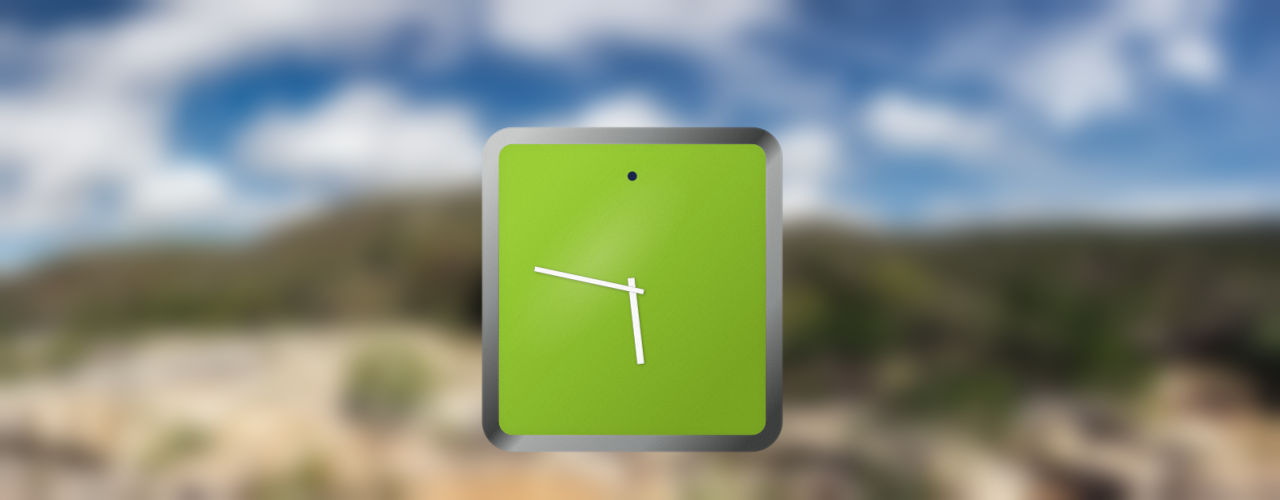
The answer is 5h47
